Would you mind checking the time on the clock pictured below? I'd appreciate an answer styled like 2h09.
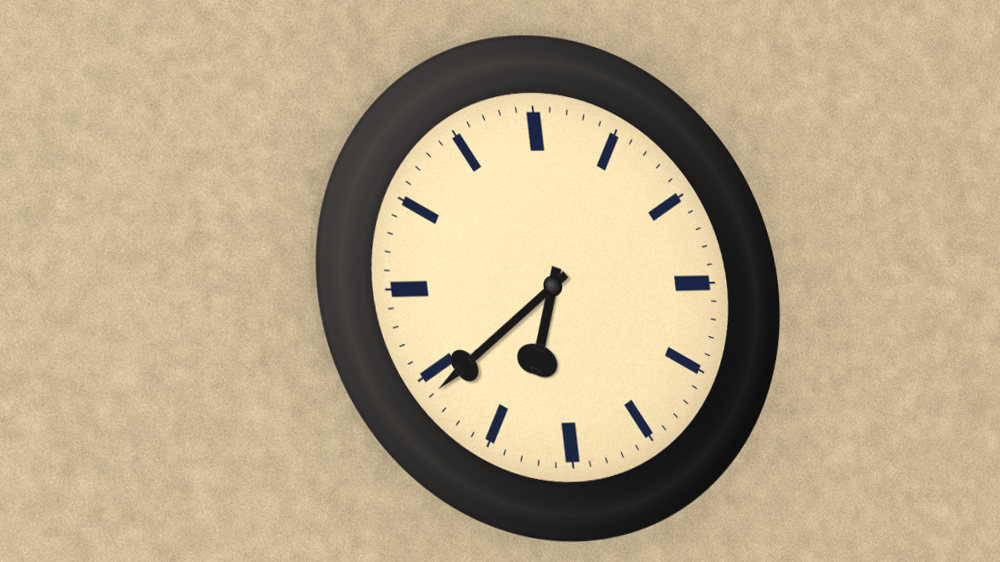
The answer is 6h39
